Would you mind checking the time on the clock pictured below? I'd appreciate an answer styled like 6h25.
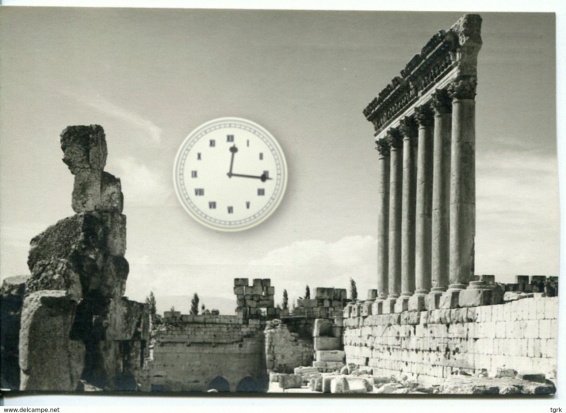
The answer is 12h16
